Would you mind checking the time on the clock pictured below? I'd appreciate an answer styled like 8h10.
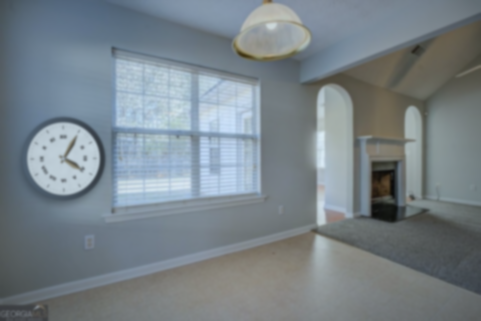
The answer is 4h05
